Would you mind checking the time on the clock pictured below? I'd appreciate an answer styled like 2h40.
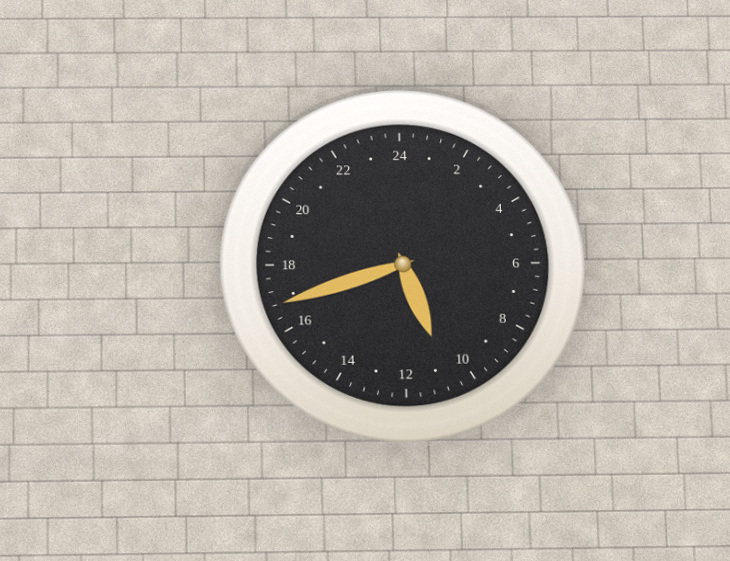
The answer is 10h42
